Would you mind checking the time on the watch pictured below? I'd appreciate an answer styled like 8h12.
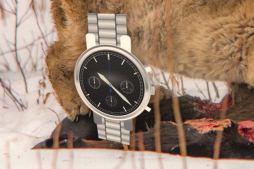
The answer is 10h22
